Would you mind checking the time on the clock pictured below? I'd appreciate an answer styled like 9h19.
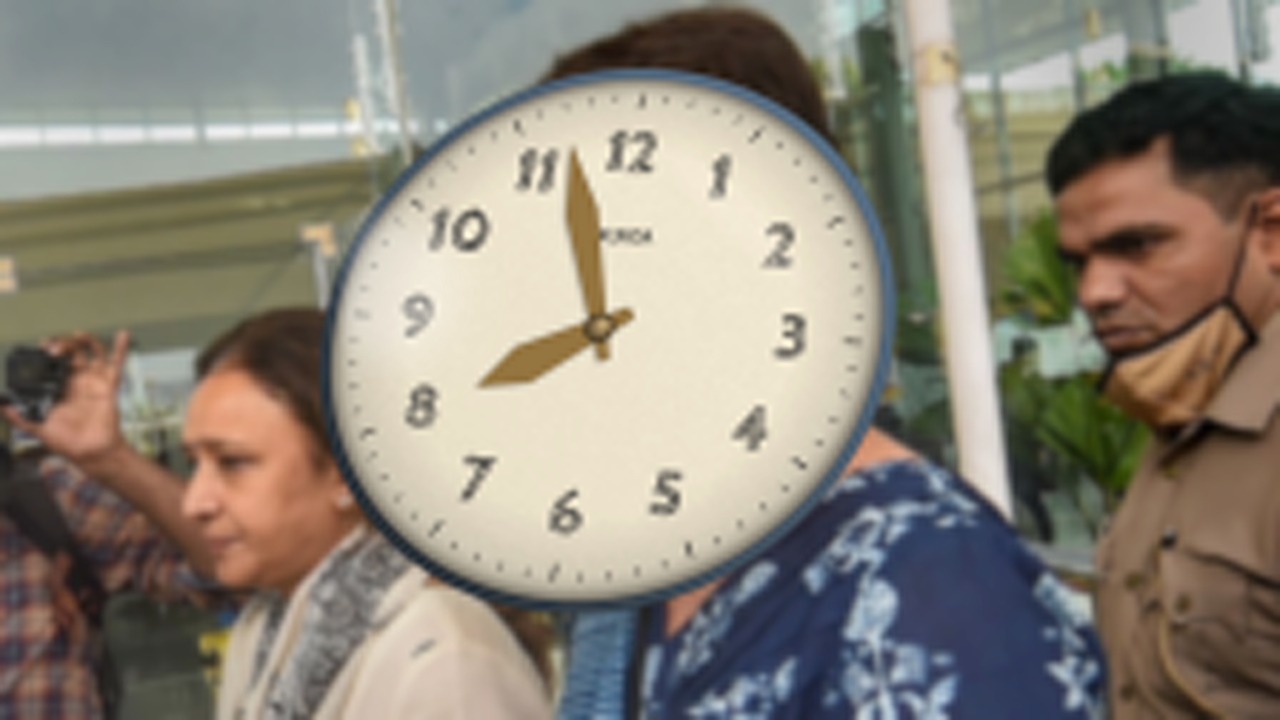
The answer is 7h57
